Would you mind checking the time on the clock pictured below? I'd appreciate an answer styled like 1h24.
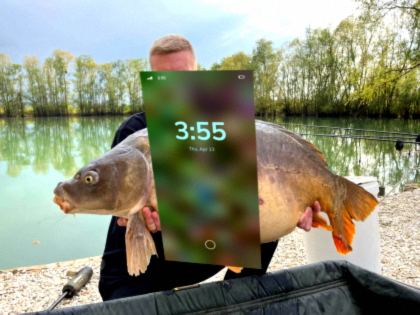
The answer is 3h55
